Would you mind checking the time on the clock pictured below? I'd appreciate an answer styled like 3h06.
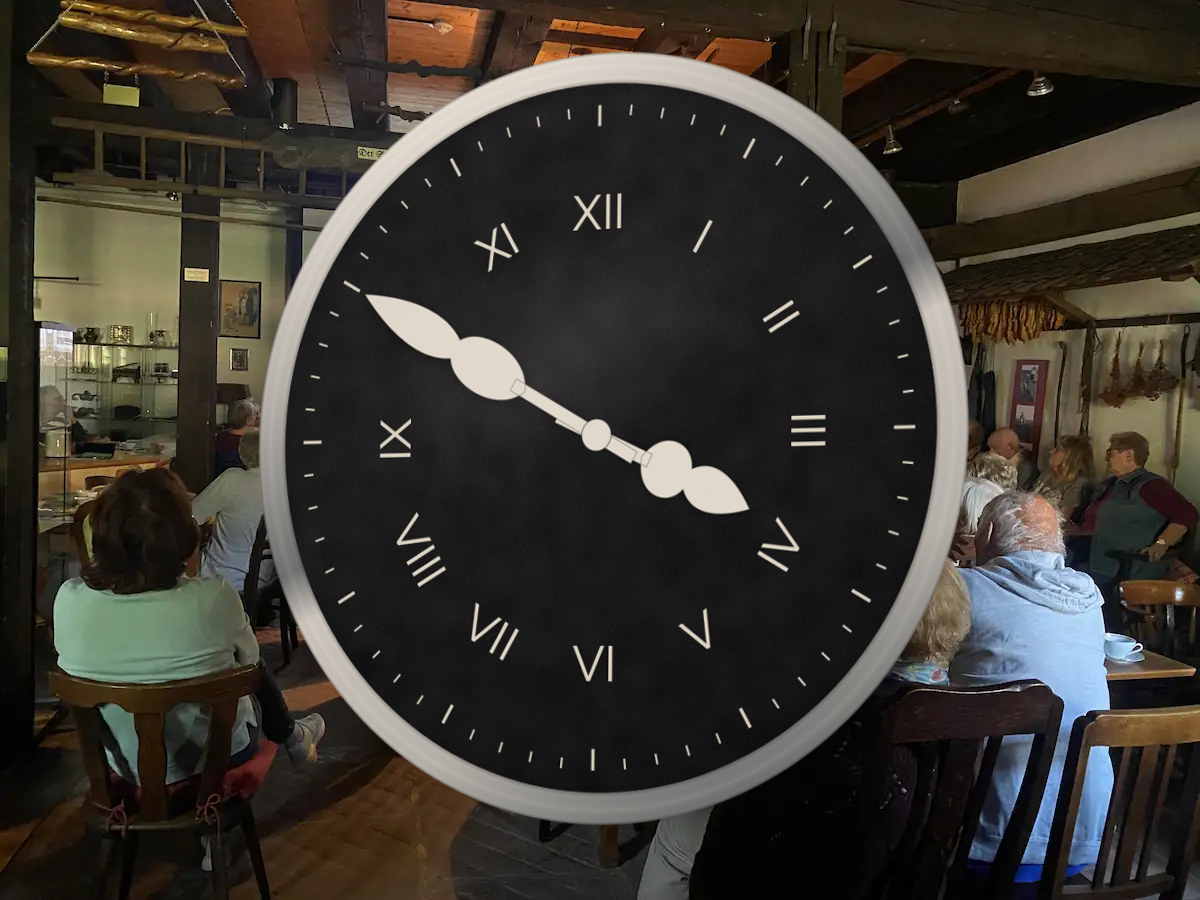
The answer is 3h50
